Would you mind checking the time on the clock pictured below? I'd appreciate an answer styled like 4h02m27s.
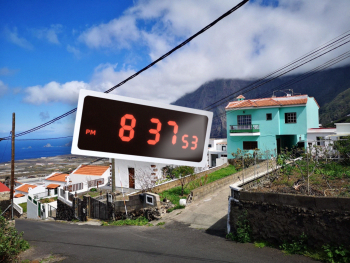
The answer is 8h37m53s
